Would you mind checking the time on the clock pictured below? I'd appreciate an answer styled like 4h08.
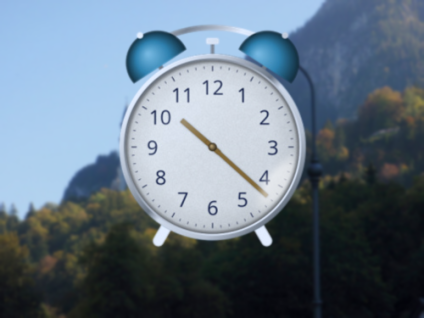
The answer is 10h22
